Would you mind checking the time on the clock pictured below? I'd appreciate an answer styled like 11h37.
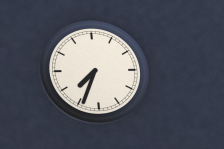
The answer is 7h34
